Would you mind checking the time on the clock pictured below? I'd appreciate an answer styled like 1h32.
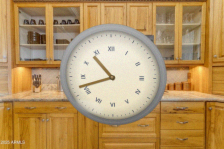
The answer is 10h42
